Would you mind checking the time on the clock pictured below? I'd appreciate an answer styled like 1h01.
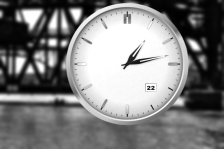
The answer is 1h13
